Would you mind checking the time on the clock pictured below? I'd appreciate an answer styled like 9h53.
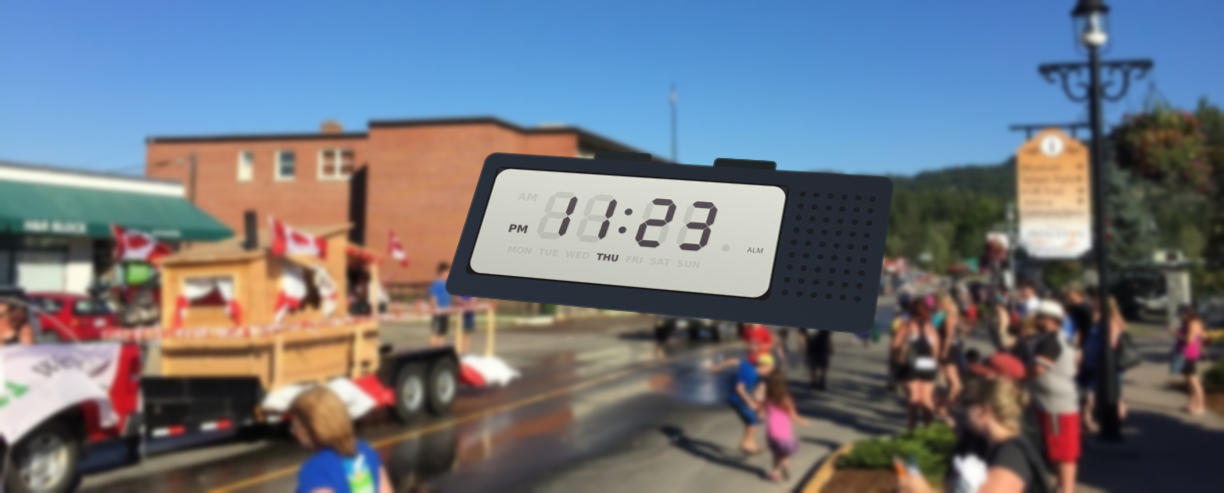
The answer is 11h23
